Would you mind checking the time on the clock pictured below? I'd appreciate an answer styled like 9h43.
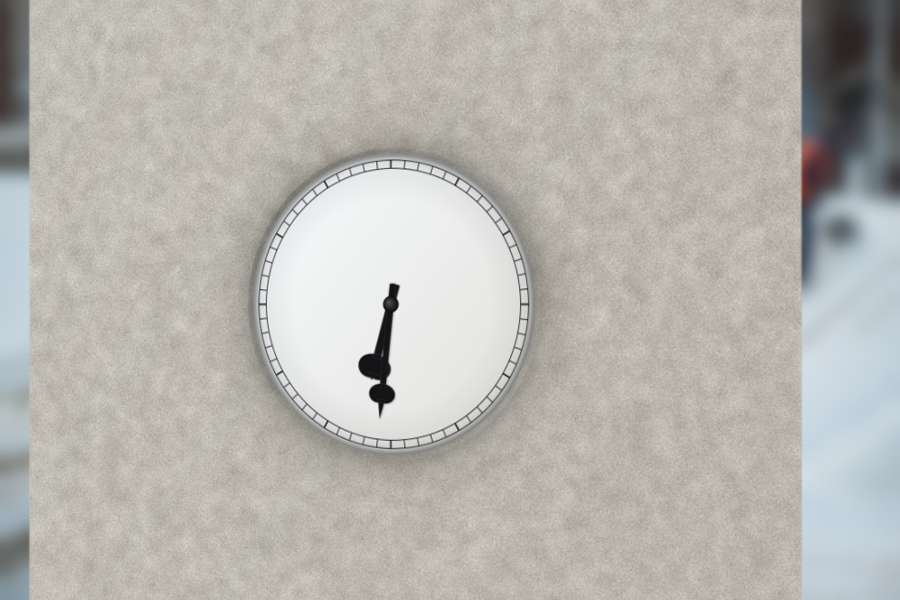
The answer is 6h31
